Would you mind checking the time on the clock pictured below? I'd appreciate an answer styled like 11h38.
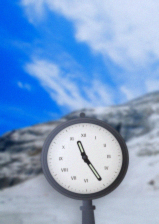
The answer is 11h25
